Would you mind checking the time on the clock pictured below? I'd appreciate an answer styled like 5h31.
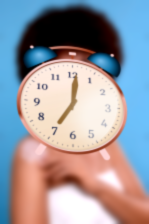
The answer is 7h01
